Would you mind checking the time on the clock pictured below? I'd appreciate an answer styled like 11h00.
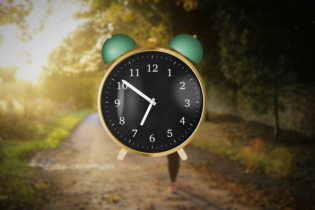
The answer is 6h51
